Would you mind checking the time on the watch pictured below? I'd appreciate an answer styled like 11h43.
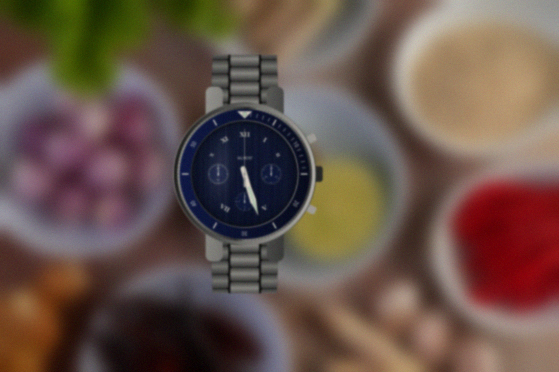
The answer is 5h27
